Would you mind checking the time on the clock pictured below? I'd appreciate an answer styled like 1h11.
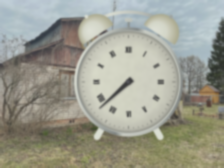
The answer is 7h38
